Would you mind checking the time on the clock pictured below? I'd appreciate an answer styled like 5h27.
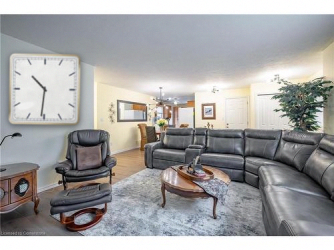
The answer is 10h31
